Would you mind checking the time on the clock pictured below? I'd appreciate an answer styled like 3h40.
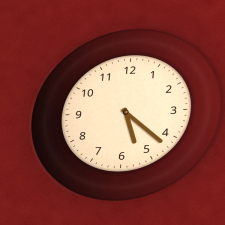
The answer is 5h22
